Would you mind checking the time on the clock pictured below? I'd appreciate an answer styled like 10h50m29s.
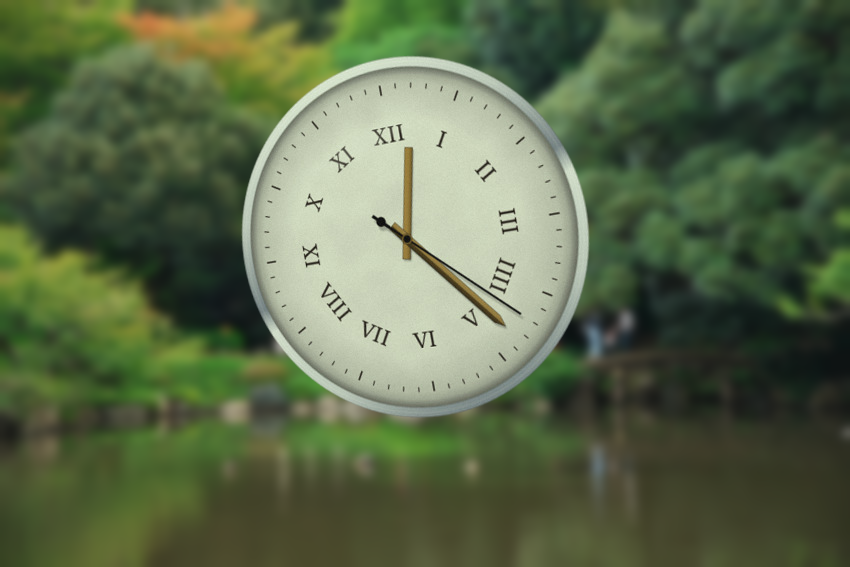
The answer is 12h23m22s
